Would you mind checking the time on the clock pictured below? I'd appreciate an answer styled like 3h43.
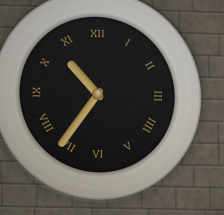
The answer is 10h36
